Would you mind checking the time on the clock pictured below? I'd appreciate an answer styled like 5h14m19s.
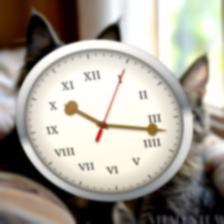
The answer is 10h17m05s
